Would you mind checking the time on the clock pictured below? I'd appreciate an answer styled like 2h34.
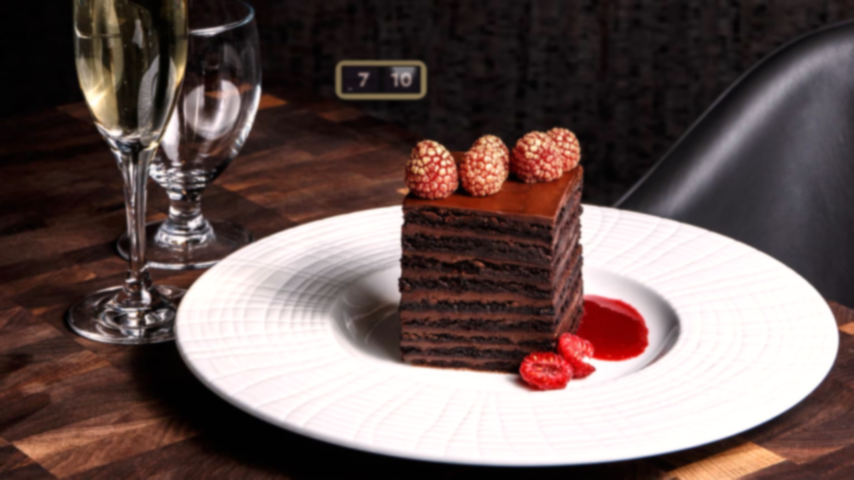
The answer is 7h10
